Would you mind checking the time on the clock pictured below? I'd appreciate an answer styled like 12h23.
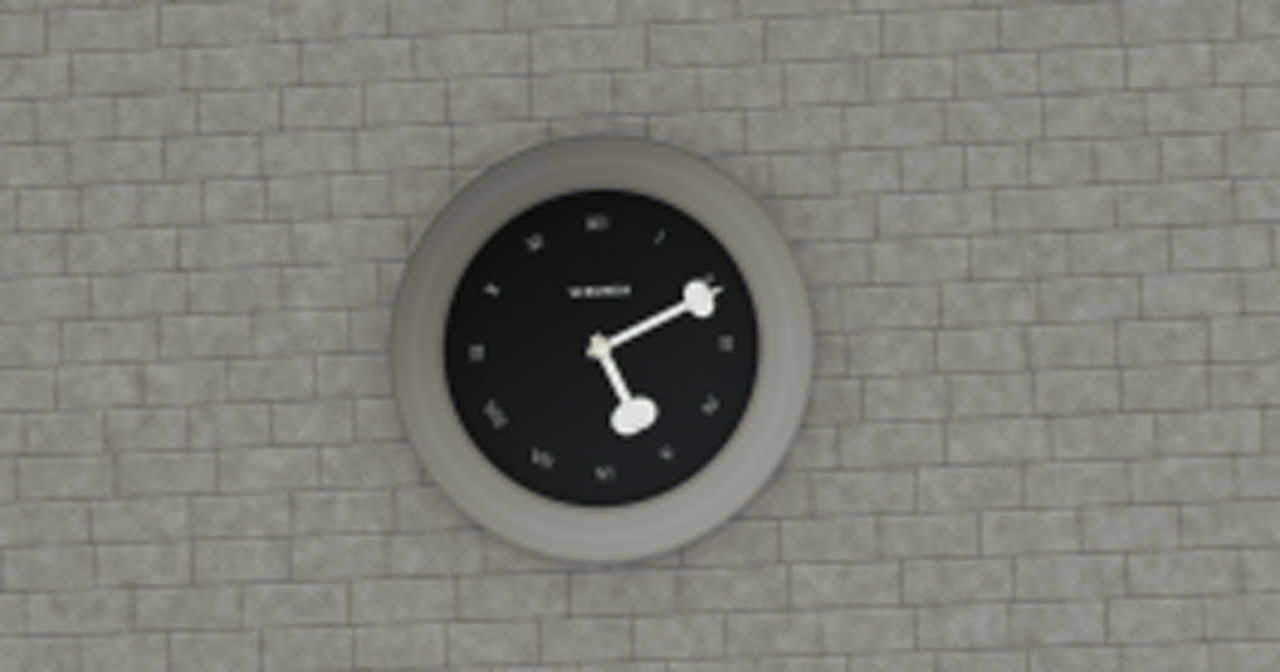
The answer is 5h11
